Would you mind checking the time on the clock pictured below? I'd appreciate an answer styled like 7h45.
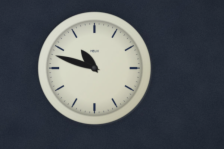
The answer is 10h48
